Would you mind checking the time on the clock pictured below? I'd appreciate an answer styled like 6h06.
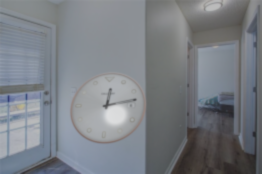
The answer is 12h13
